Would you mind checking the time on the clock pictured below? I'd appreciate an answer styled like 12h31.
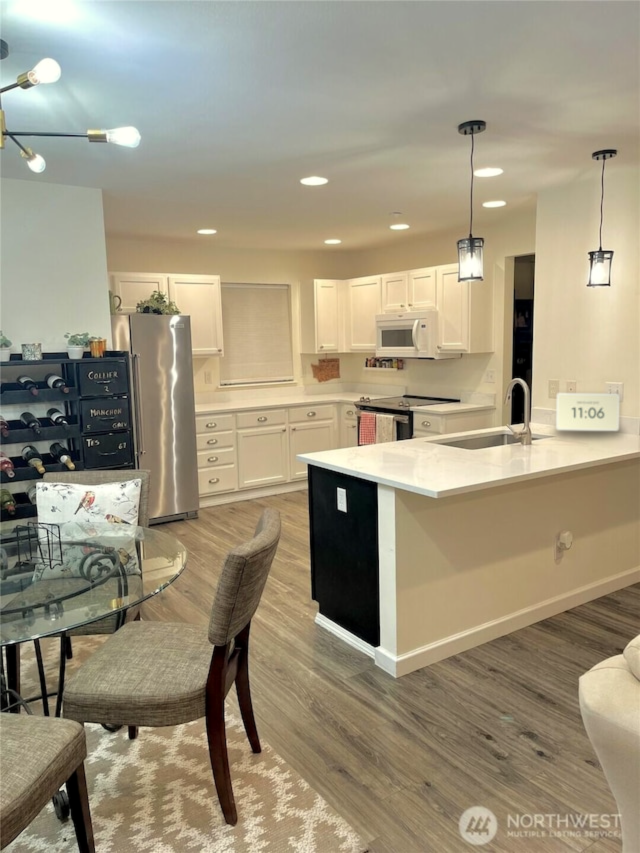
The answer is 11h06
